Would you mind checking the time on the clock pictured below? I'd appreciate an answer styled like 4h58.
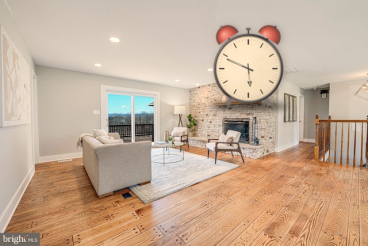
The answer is 5h49
